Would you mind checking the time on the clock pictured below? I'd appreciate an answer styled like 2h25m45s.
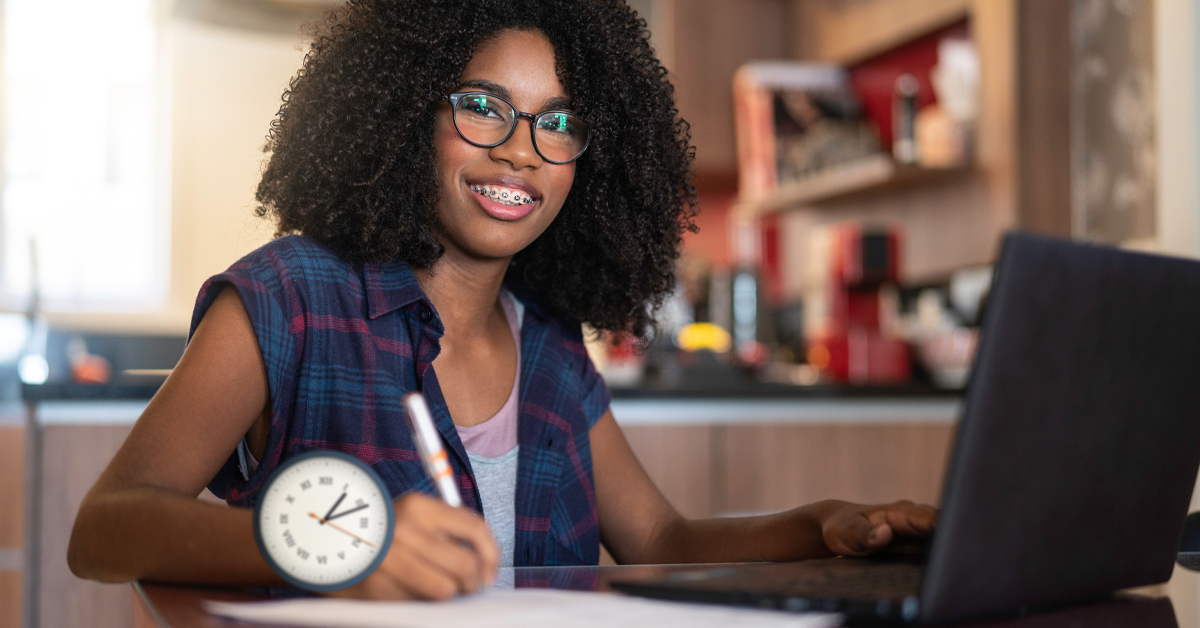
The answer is 1h11m19s
